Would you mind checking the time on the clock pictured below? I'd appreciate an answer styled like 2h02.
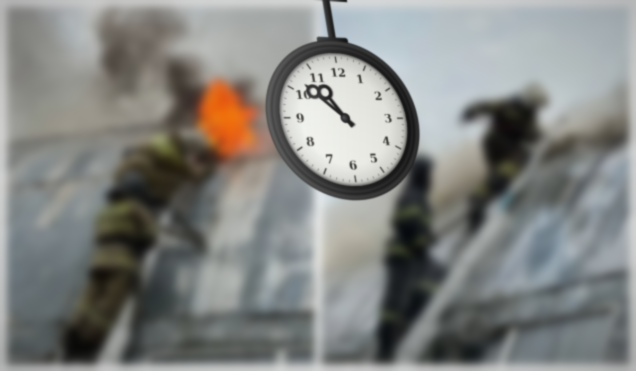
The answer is 10h52
